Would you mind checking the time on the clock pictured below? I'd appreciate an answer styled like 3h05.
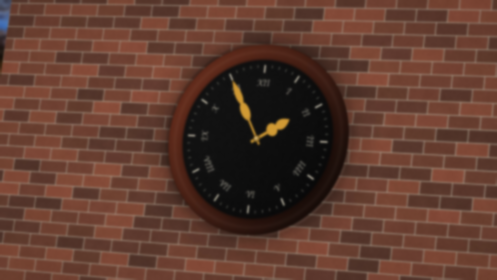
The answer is 1h55
